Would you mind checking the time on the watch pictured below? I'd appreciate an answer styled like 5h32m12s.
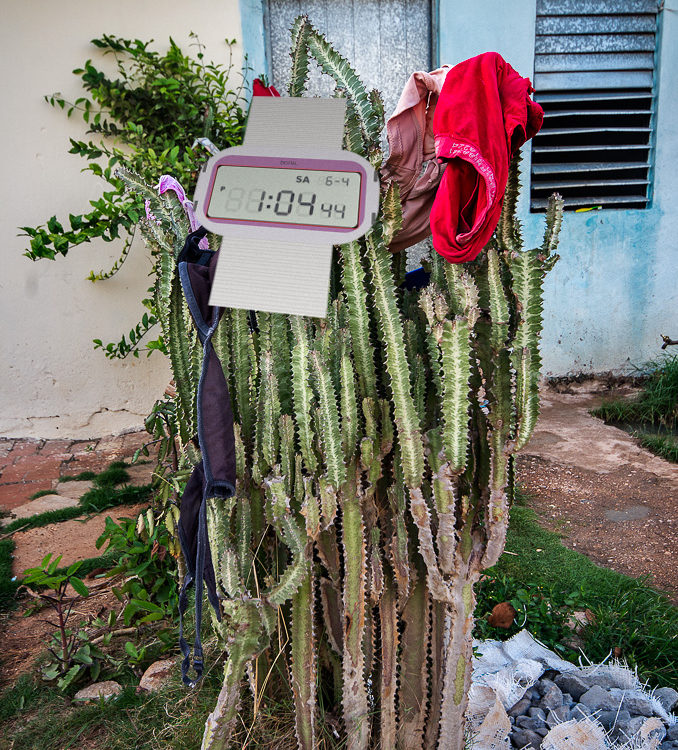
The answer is 1h04m44s
